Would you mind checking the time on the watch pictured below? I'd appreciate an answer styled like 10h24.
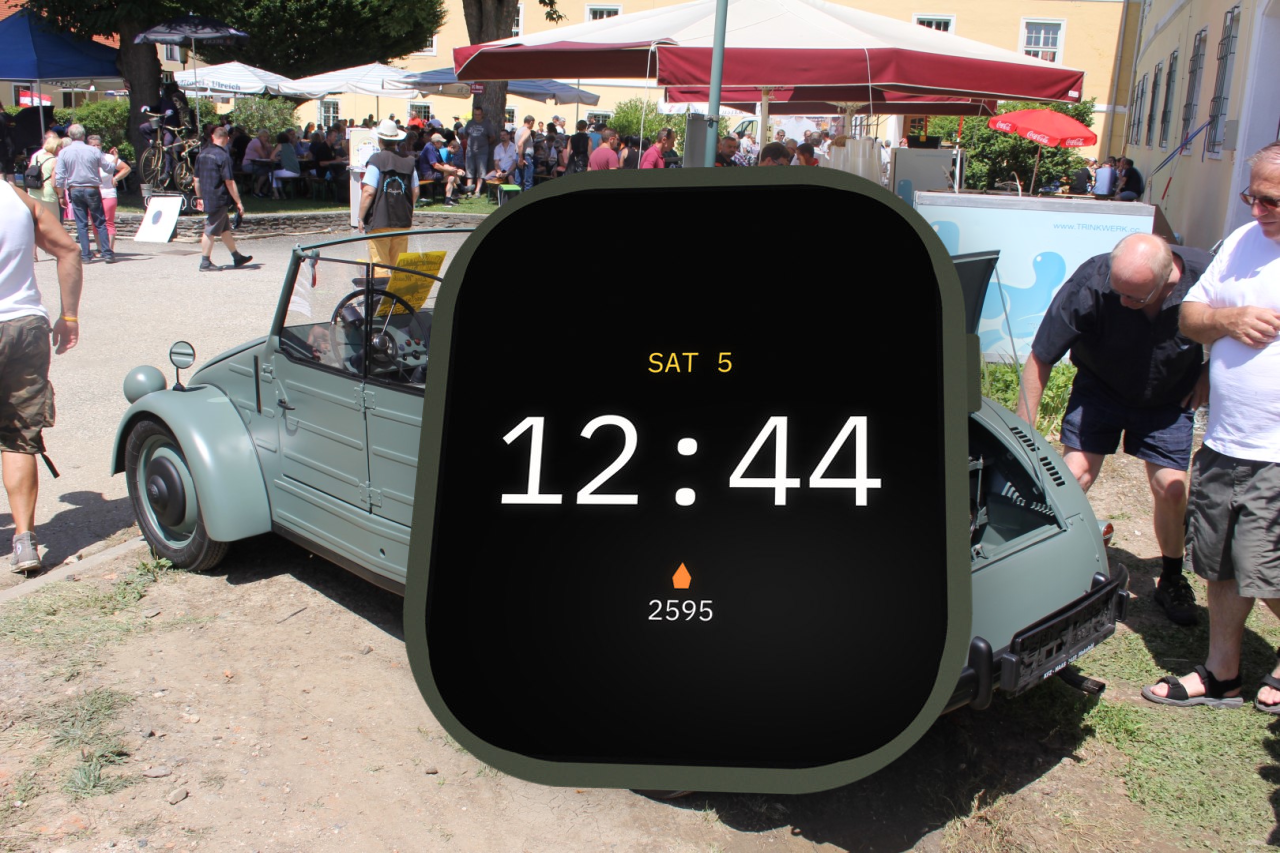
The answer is 12h44
